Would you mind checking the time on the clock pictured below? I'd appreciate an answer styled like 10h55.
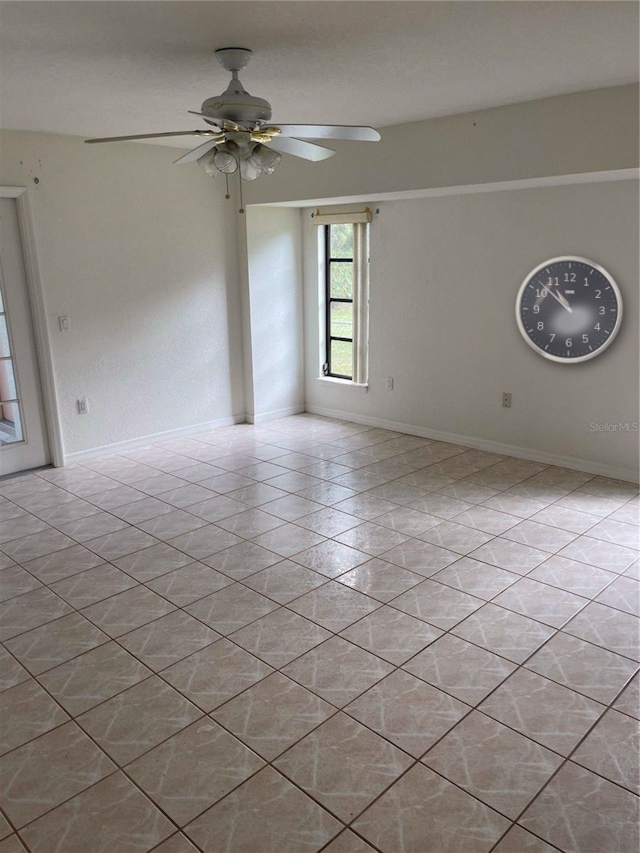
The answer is 10h52
